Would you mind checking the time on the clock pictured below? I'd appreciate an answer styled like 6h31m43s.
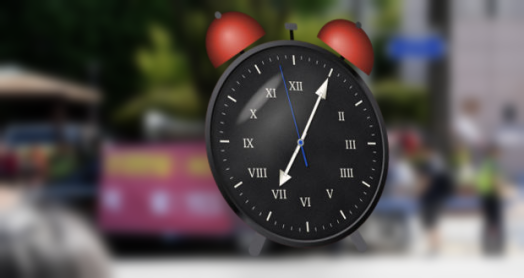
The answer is 7h04m58s
